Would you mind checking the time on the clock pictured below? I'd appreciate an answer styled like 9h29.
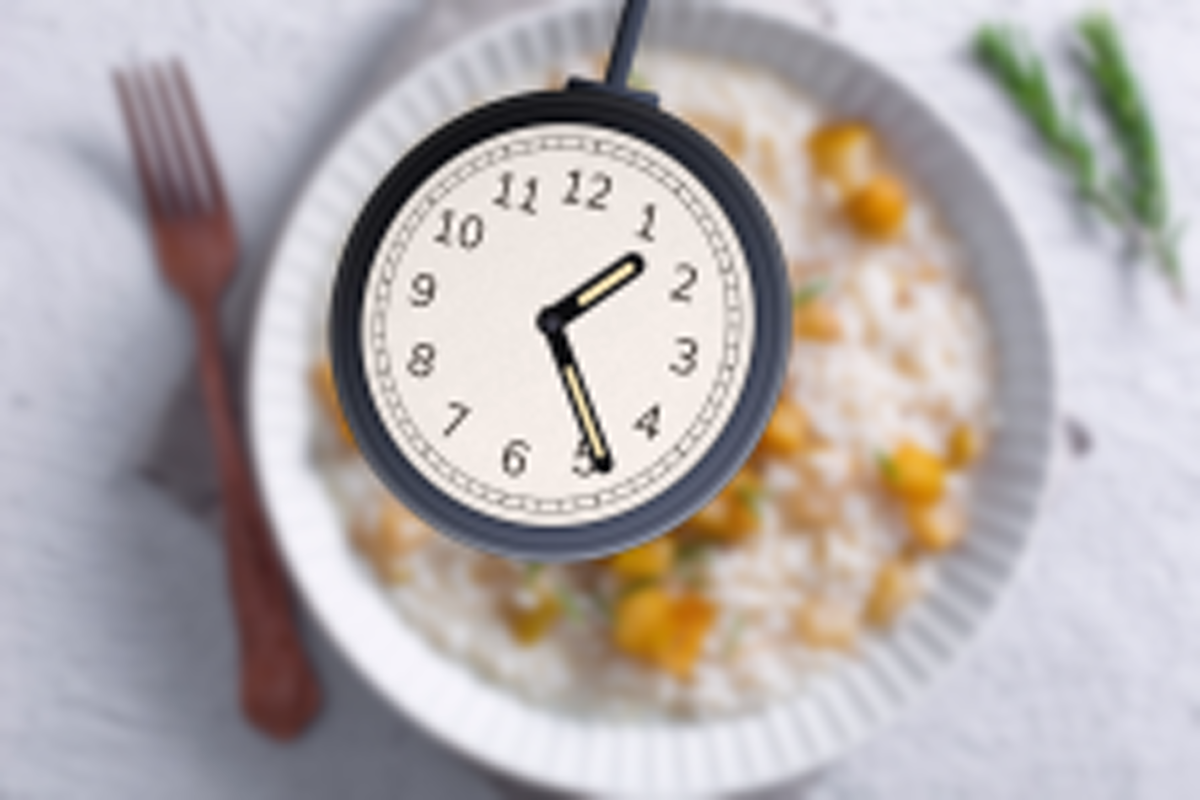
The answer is 1h24
